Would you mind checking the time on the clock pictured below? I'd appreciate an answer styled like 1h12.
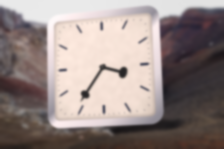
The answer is 3h36
